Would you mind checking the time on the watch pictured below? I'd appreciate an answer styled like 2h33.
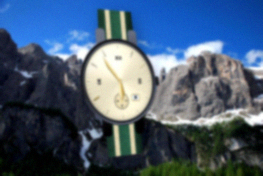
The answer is 5h54
